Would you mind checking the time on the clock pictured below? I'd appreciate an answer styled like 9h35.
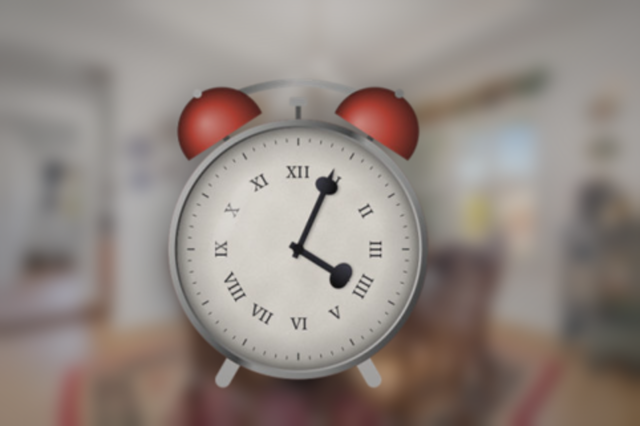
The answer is 4h04
